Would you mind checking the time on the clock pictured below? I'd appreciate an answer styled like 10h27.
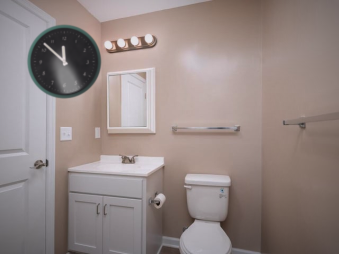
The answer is 11h52
